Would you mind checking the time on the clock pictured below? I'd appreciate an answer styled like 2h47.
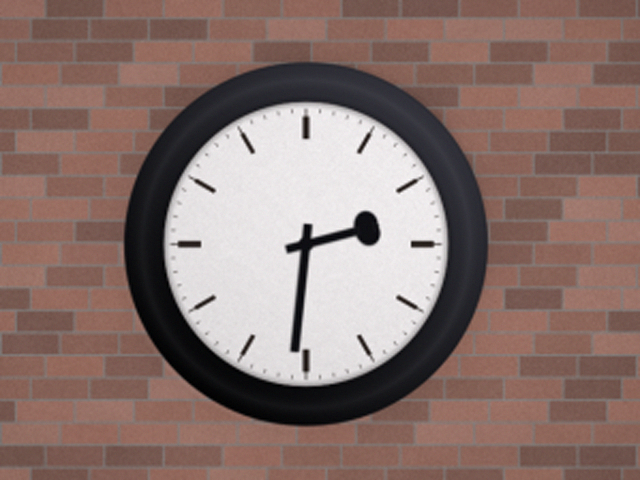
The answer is 2h31
